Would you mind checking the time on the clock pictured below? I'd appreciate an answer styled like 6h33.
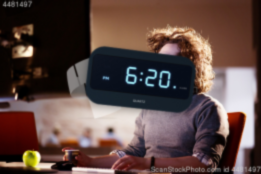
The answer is 6h20
